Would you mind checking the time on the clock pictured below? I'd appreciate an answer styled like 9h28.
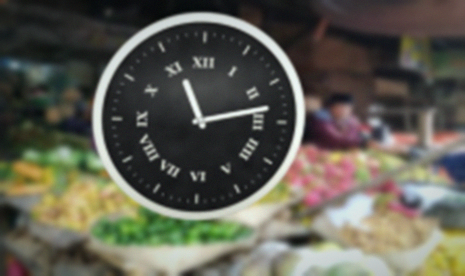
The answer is 11h13
